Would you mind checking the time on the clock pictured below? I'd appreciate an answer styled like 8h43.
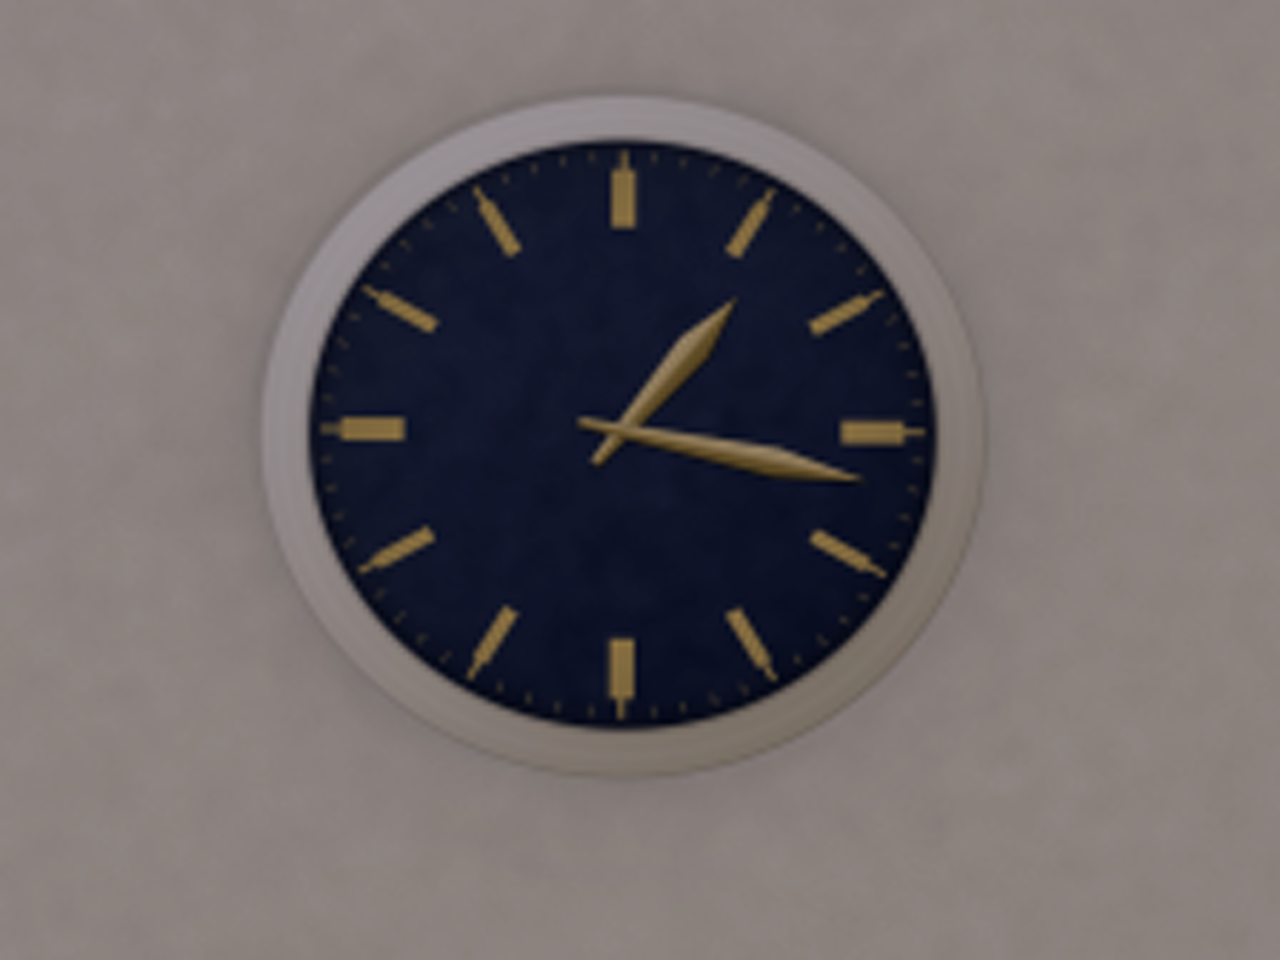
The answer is 1h17
